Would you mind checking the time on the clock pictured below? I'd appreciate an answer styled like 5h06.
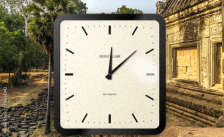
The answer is 12h08
